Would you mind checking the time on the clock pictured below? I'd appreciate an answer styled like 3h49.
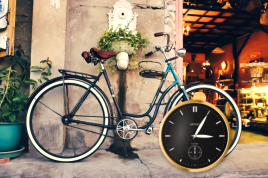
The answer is 3h05
